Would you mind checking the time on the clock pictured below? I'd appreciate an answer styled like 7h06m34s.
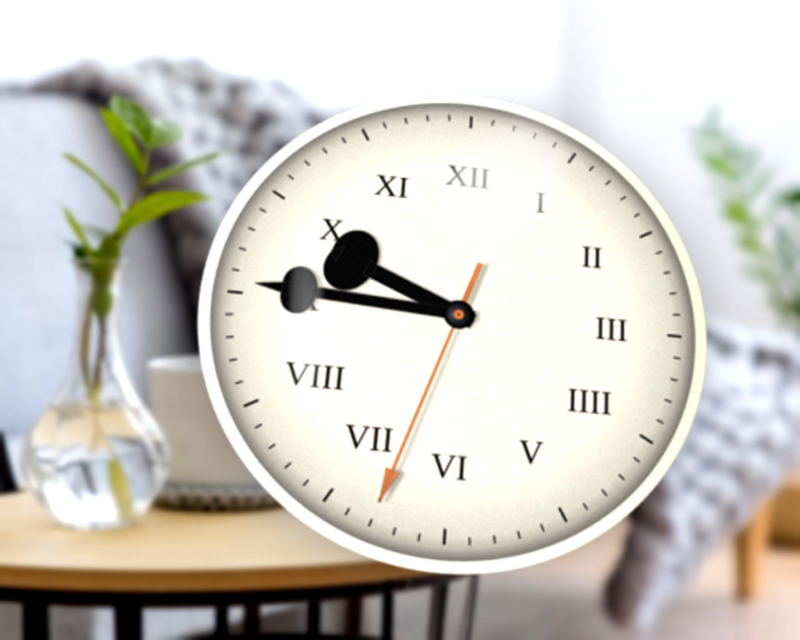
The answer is 9h45m33s
